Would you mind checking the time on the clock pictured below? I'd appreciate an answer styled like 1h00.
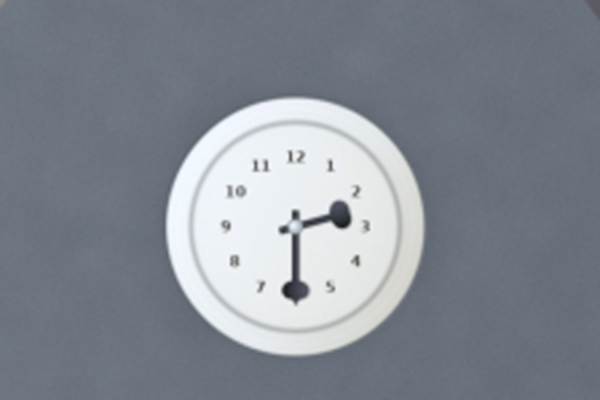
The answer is 2h30
